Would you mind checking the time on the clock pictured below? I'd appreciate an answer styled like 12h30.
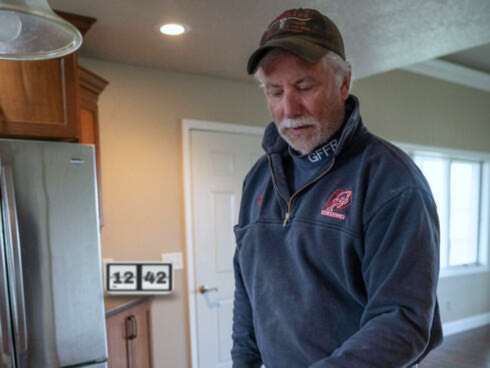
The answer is 12h42
